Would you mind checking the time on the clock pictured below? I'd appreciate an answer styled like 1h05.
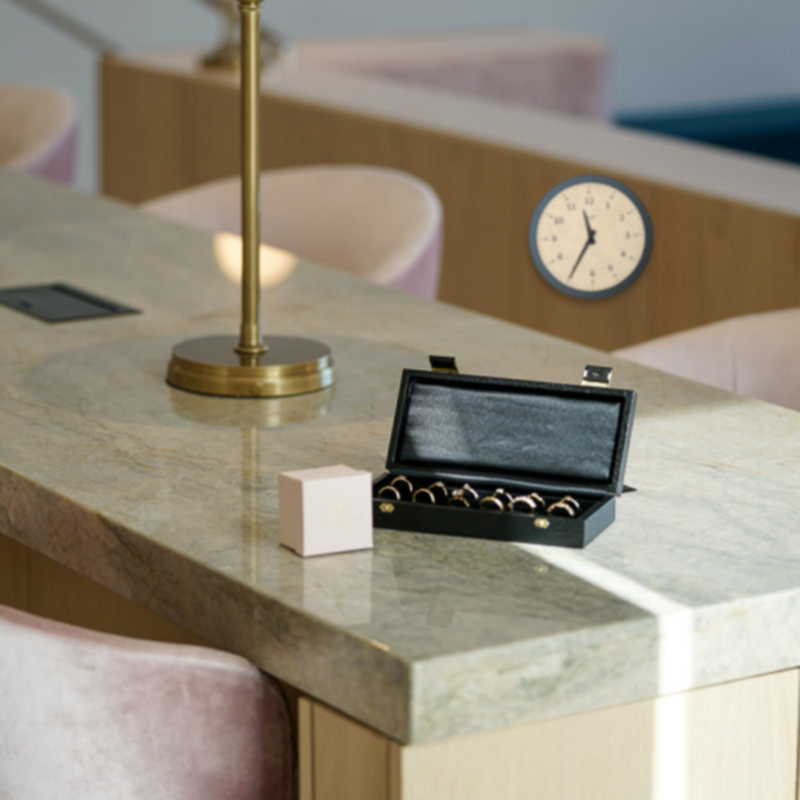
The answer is 11h35
